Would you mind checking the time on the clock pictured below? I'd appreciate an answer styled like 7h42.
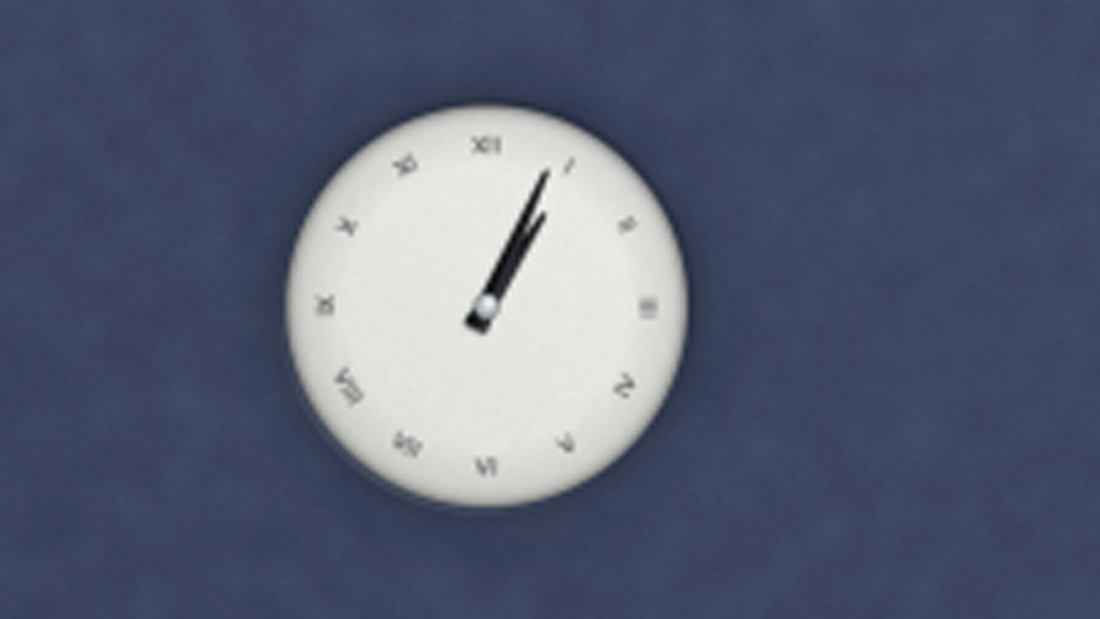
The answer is 1h04
